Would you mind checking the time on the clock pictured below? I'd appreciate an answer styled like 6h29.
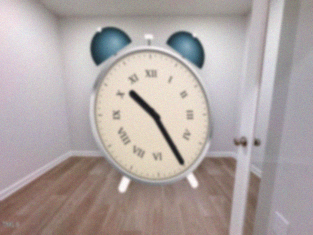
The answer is 10h25
